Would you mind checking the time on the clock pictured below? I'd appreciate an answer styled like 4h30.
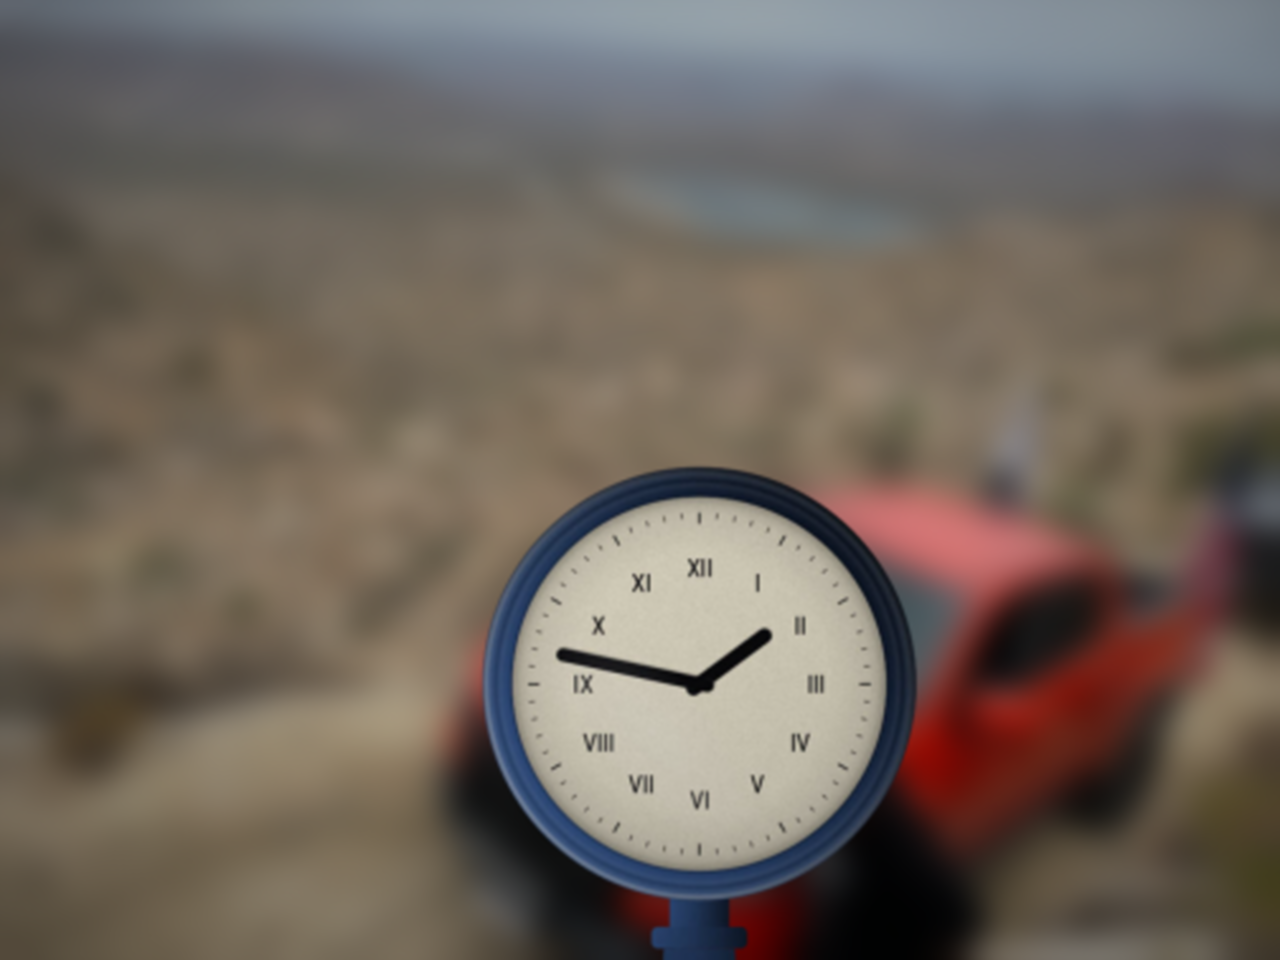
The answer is 1h47
